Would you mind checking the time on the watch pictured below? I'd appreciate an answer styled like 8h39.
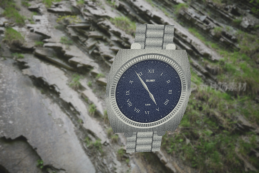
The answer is 4h54
